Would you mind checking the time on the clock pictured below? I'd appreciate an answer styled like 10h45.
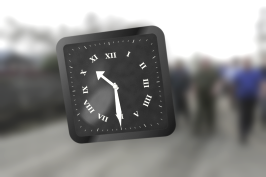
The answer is 10h30
